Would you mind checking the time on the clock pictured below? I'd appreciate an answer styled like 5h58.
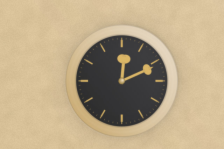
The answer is 12h11
